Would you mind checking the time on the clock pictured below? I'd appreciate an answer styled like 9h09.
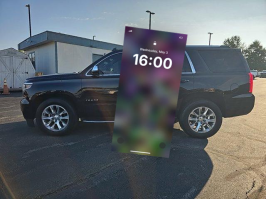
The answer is 16h00
